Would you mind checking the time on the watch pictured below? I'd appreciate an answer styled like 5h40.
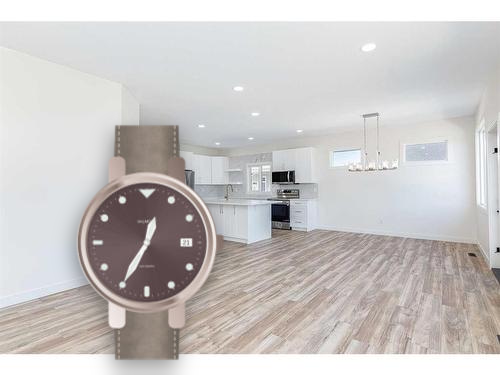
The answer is 12h35
